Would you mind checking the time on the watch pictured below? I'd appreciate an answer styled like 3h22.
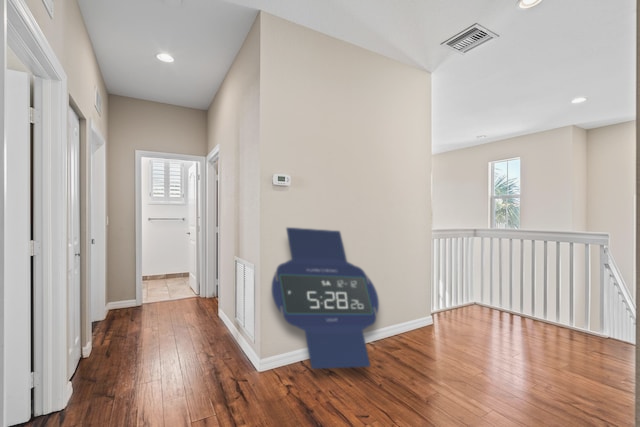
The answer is 5h28
